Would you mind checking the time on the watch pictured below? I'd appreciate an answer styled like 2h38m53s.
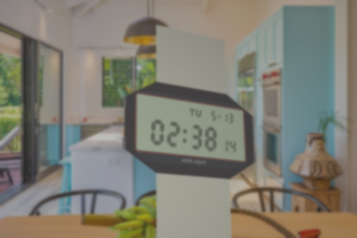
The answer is 2h38m14s
